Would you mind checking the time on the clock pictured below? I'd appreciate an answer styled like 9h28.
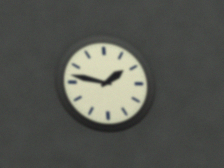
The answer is 1h47
